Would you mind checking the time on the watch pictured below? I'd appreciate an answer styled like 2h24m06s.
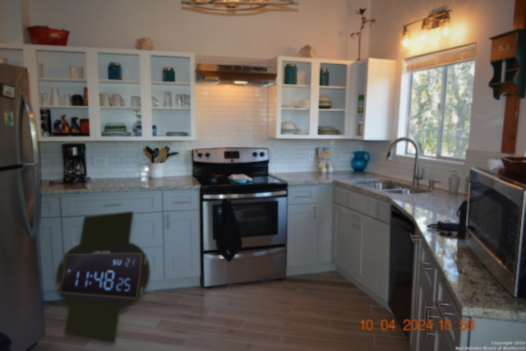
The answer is 11h48m25s
